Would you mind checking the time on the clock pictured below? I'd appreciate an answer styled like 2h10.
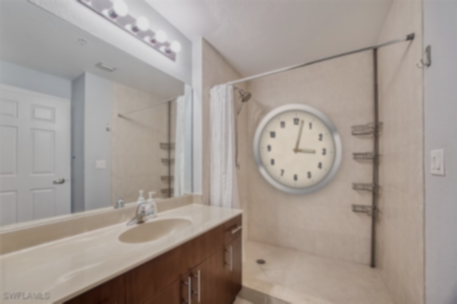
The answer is 3h02
